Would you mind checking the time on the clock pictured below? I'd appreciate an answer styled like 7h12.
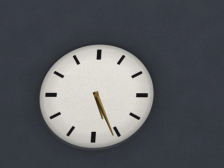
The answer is 5h26
